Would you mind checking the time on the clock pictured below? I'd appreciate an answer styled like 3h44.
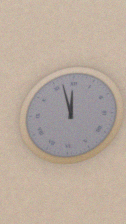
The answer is 11h57
